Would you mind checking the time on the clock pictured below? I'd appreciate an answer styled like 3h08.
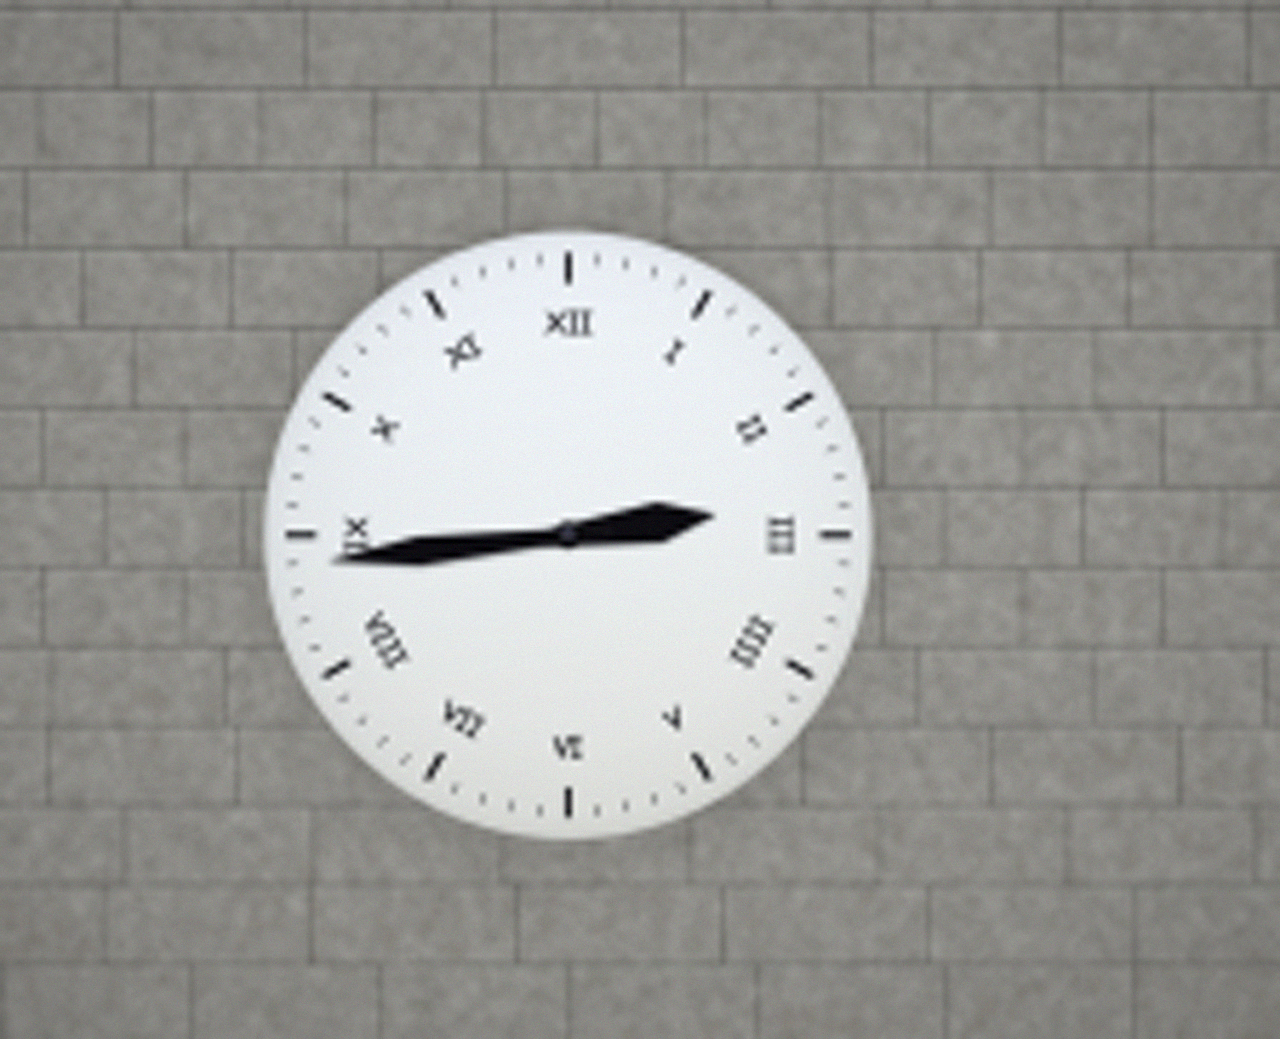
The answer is 2h44
